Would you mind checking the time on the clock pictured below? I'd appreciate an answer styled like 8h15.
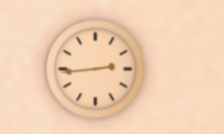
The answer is 2h44
